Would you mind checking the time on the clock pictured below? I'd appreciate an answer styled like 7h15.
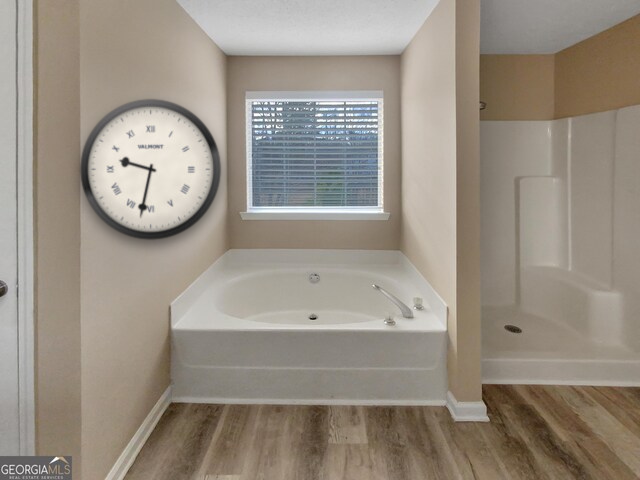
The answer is 9h32
